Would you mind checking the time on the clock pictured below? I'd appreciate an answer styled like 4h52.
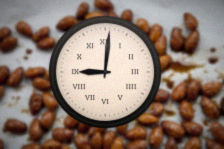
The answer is 9h01
